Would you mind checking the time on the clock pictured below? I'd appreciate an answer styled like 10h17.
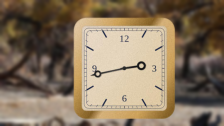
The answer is 2h43
